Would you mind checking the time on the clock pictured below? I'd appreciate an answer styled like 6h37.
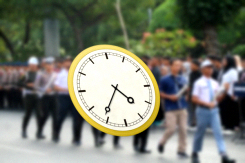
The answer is 4h36
